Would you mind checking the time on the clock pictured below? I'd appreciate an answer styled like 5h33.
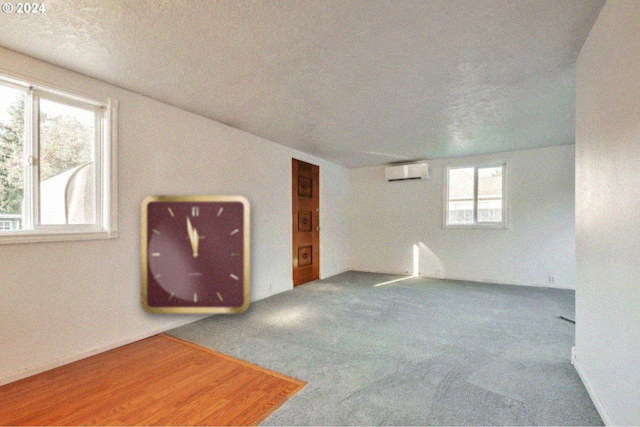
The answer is 11h58
